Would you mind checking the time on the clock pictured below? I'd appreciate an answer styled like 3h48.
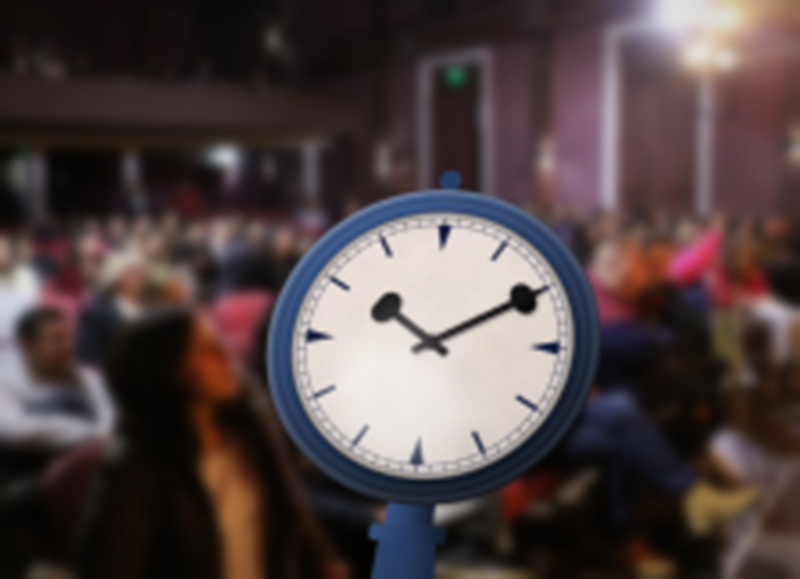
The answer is 10h10
